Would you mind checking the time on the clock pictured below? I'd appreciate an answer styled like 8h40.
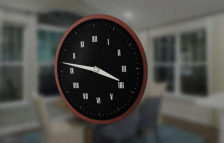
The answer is 3h47
